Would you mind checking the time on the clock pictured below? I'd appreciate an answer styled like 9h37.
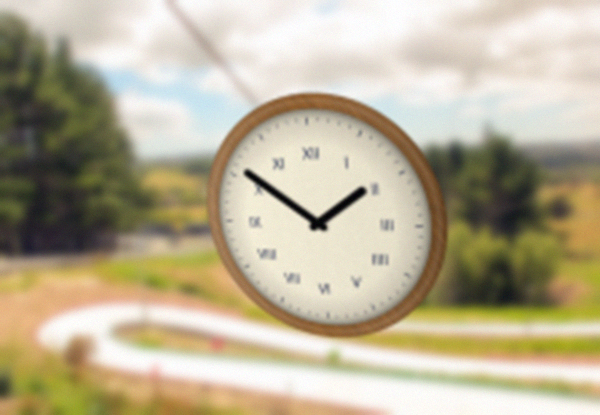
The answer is 1h51
